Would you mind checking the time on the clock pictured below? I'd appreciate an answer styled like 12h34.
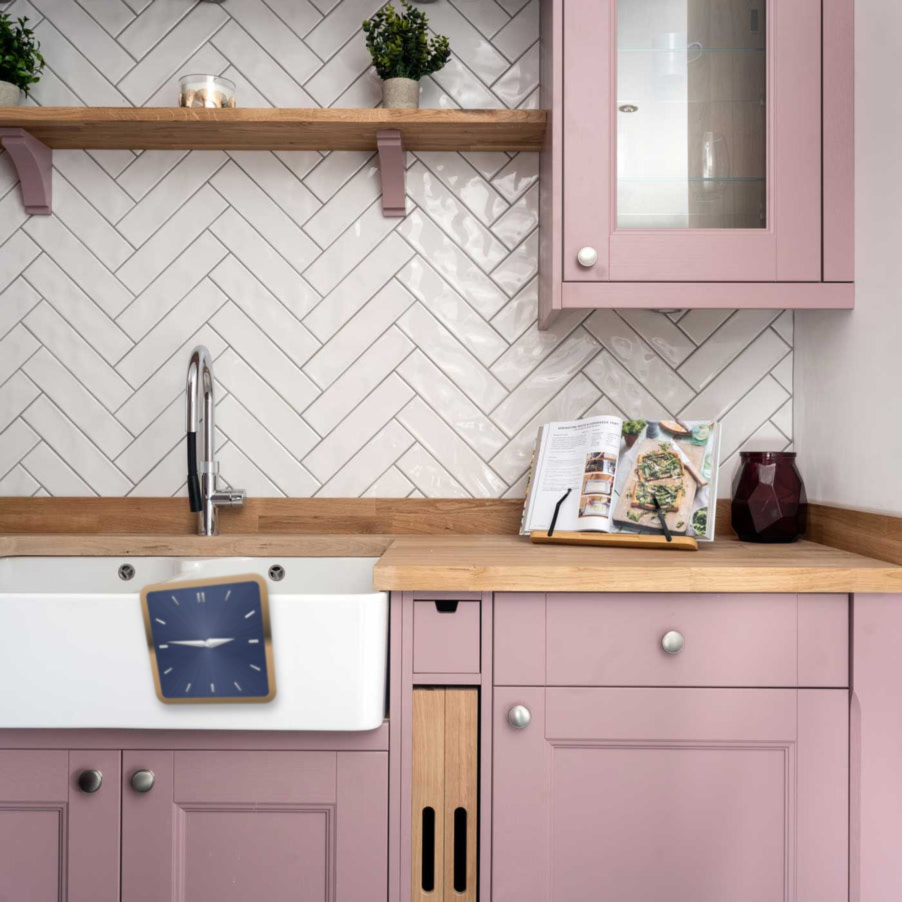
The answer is 2h46
